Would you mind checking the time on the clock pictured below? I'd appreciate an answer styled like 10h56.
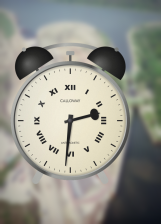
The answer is 2h31
